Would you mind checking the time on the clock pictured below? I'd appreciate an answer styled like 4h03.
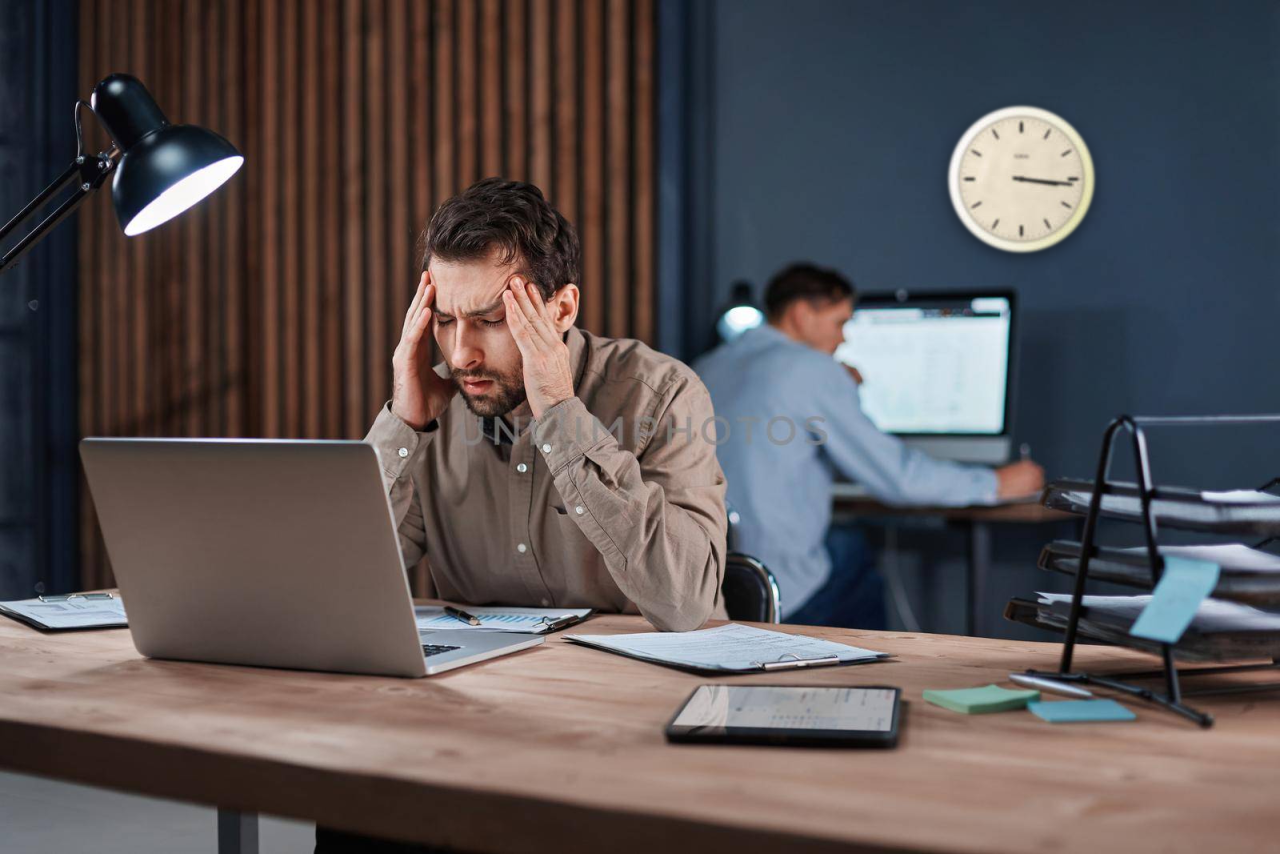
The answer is 3h16
